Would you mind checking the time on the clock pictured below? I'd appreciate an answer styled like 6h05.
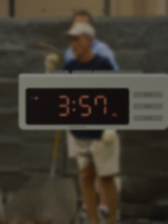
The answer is 3h57
